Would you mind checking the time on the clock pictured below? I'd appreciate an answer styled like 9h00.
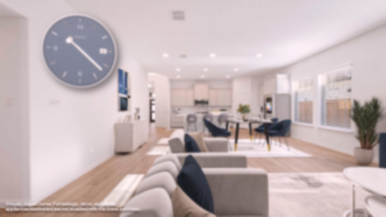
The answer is 10h22
